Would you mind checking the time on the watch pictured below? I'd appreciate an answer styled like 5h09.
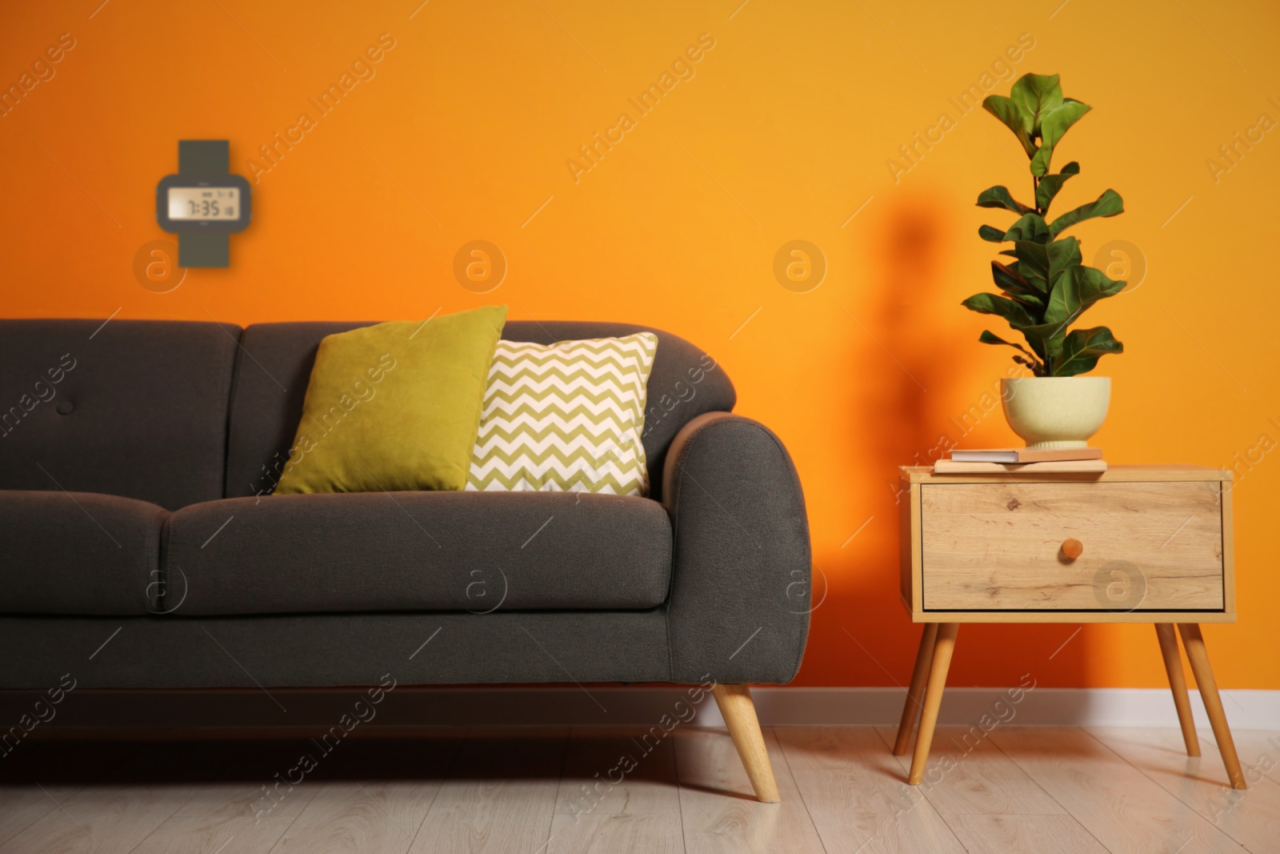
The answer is 7h35
